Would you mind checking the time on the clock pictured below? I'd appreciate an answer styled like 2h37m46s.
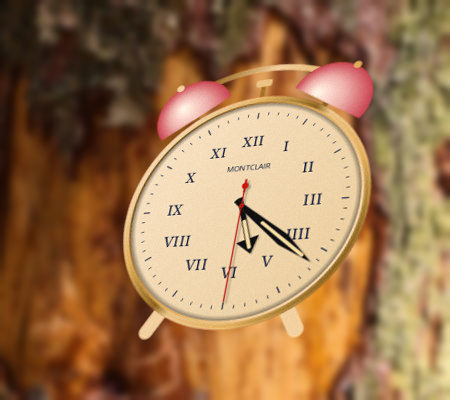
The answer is 5h21m30s
